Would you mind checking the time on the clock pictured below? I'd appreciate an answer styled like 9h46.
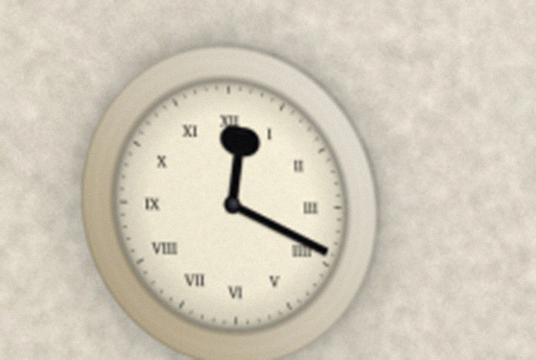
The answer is 12h19
